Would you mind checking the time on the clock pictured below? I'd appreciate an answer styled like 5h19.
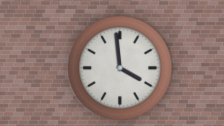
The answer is 3h59
